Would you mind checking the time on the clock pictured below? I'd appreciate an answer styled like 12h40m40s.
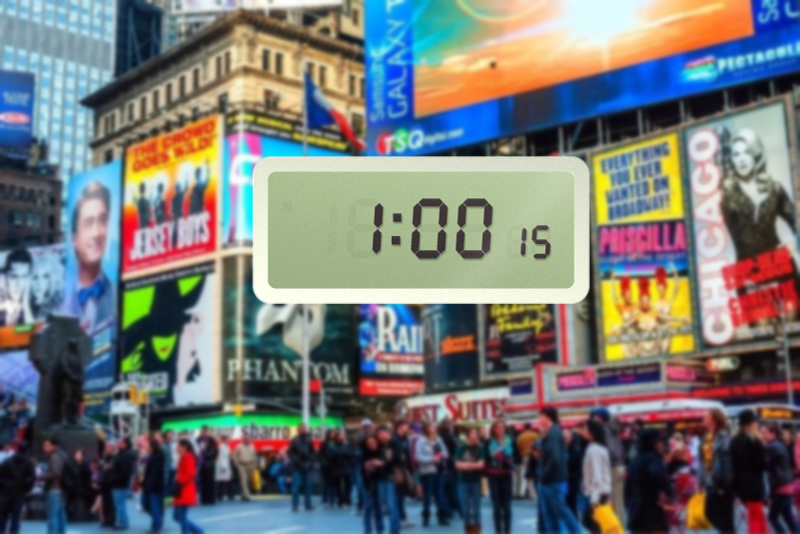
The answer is 1h00m15s
